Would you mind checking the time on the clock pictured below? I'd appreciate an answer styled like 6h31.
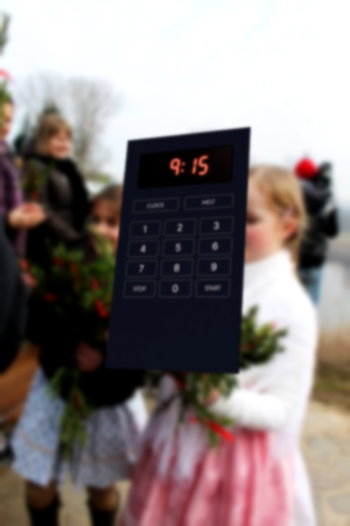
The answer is 9h15
